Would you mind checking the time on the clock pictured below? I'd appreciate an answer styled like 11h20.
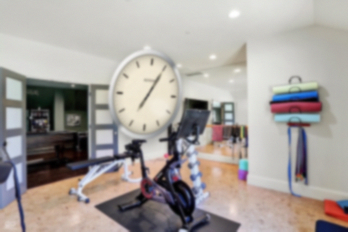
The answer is 7h05
